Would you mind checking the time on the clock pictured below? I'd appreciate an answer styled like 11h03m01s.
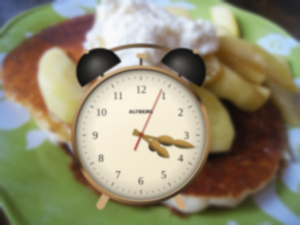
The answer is 4h17m04s
